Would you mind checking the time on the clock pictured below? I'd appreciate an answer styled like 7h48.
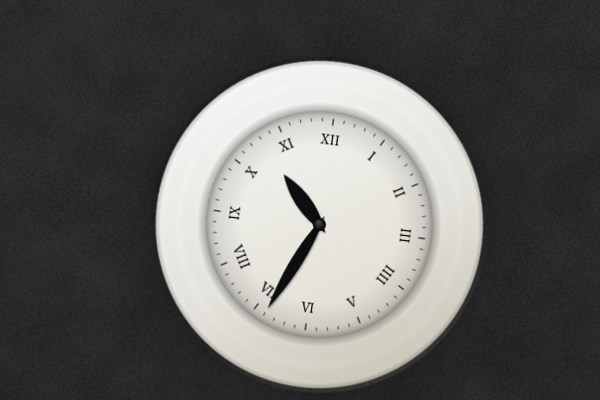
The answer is 10h34
